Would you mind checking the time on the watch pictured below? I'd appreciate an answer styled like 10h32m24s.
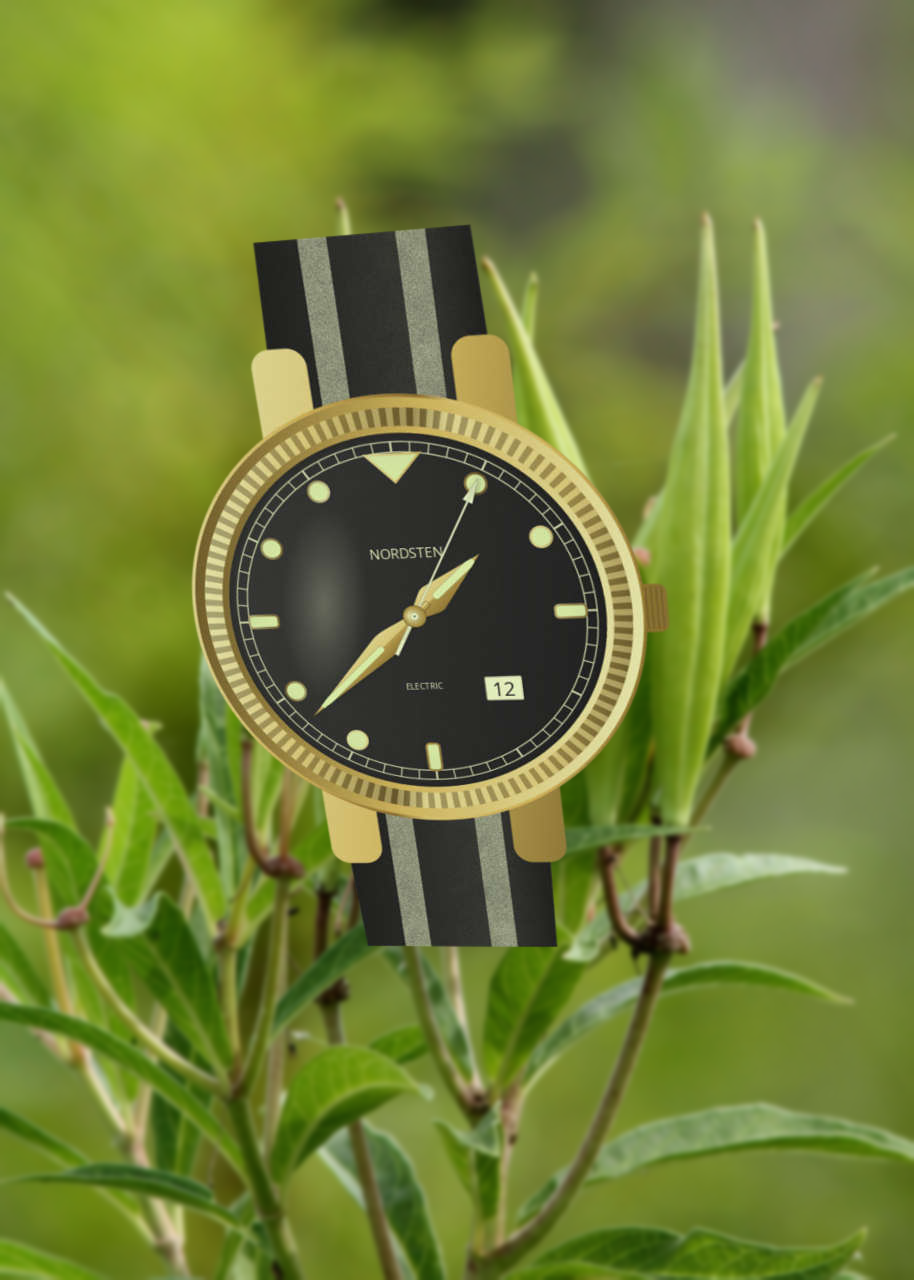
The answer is 1h38m05s
